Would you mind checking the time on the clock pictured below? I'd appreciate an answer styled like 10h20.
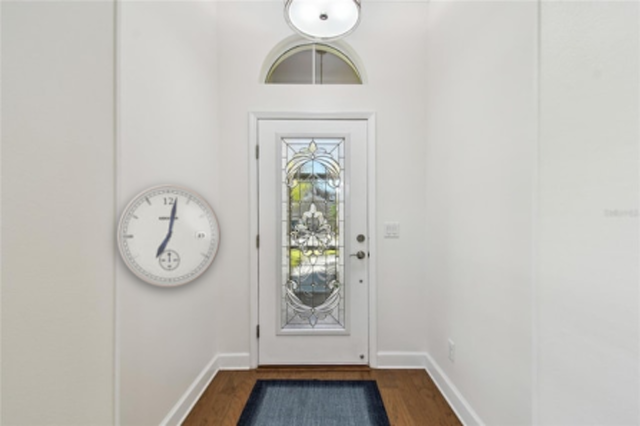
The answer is 7h02
